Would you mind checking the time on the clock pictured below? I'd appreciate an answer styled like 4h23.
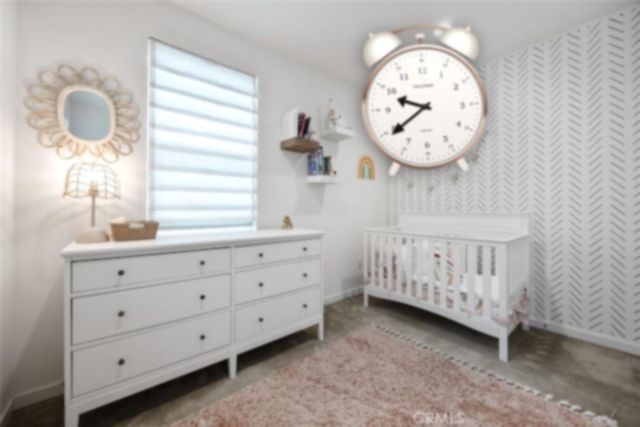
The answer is 9h39
